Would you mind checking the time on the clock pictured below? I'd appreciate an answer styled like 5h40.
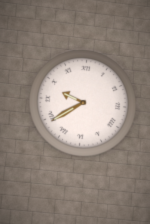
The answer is 9h39
